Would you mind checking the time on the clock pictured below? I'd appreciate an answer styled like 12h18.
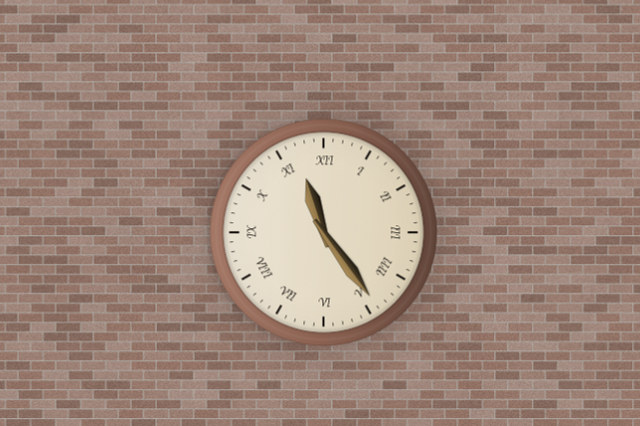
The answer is 11h24
